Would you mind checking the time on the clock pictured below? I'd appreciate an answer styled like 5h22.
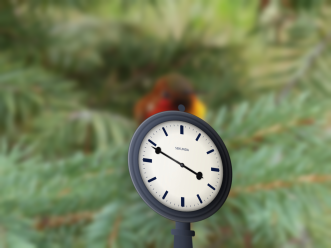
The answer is 3h49
